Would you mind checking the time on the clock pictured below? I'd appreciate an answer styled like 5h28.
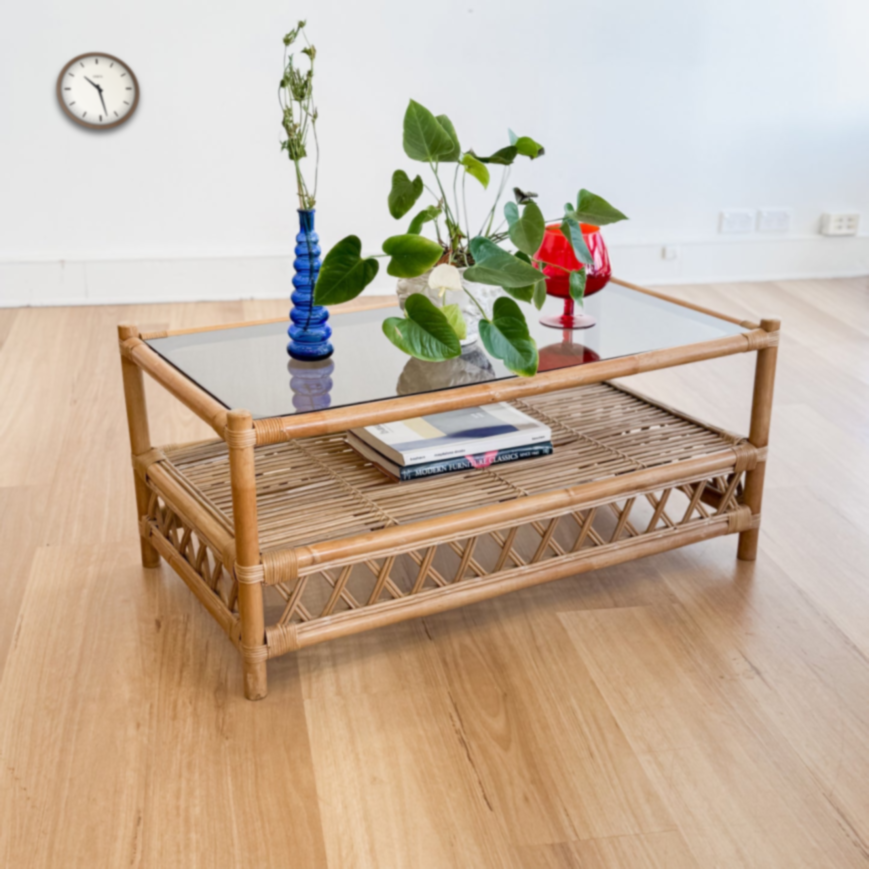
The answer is 10h28
